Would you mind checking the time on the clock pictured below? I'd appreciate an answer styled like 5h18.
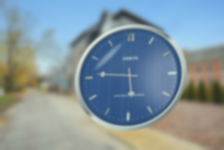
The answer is 5h46
